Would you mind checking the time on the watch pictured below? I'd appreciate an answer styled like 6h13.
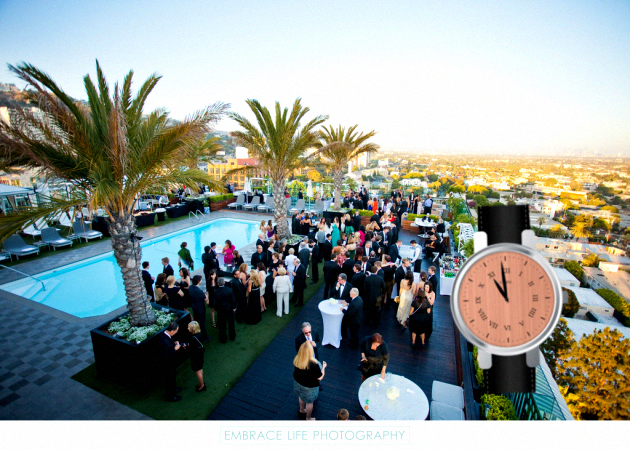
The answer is 10h59
